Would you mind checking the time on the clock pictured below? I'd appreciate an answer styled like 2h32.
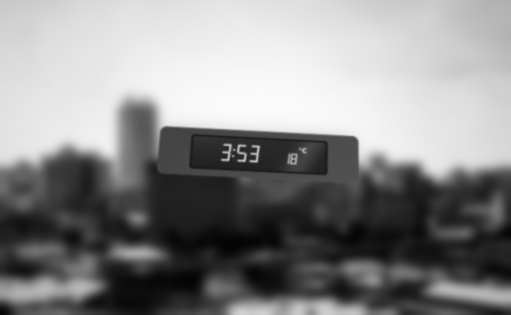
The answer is 3h53
